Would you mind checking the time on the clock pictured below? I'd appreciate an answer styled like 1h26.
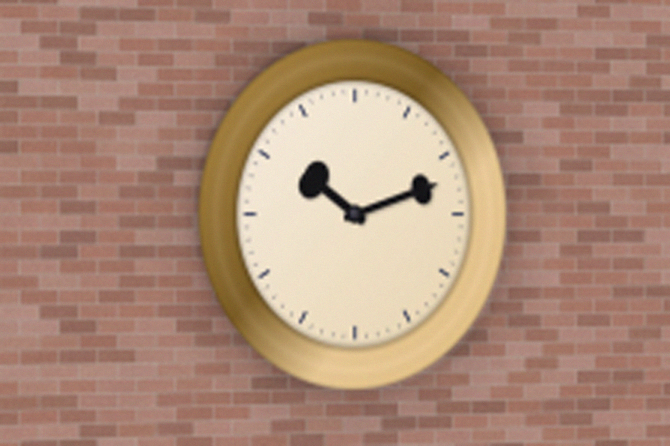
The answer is 10h12
